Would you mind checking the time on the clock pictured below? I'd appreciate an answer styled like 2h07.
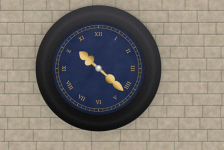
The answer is 10h22
